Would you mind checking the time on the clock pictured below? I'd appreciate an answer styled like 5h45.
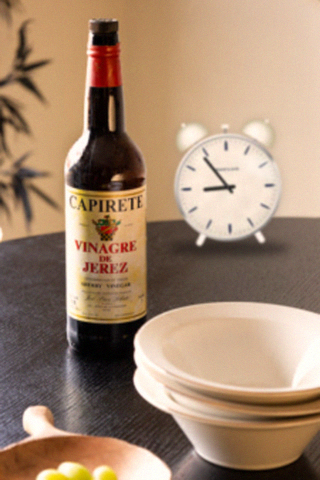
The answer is 8h54
